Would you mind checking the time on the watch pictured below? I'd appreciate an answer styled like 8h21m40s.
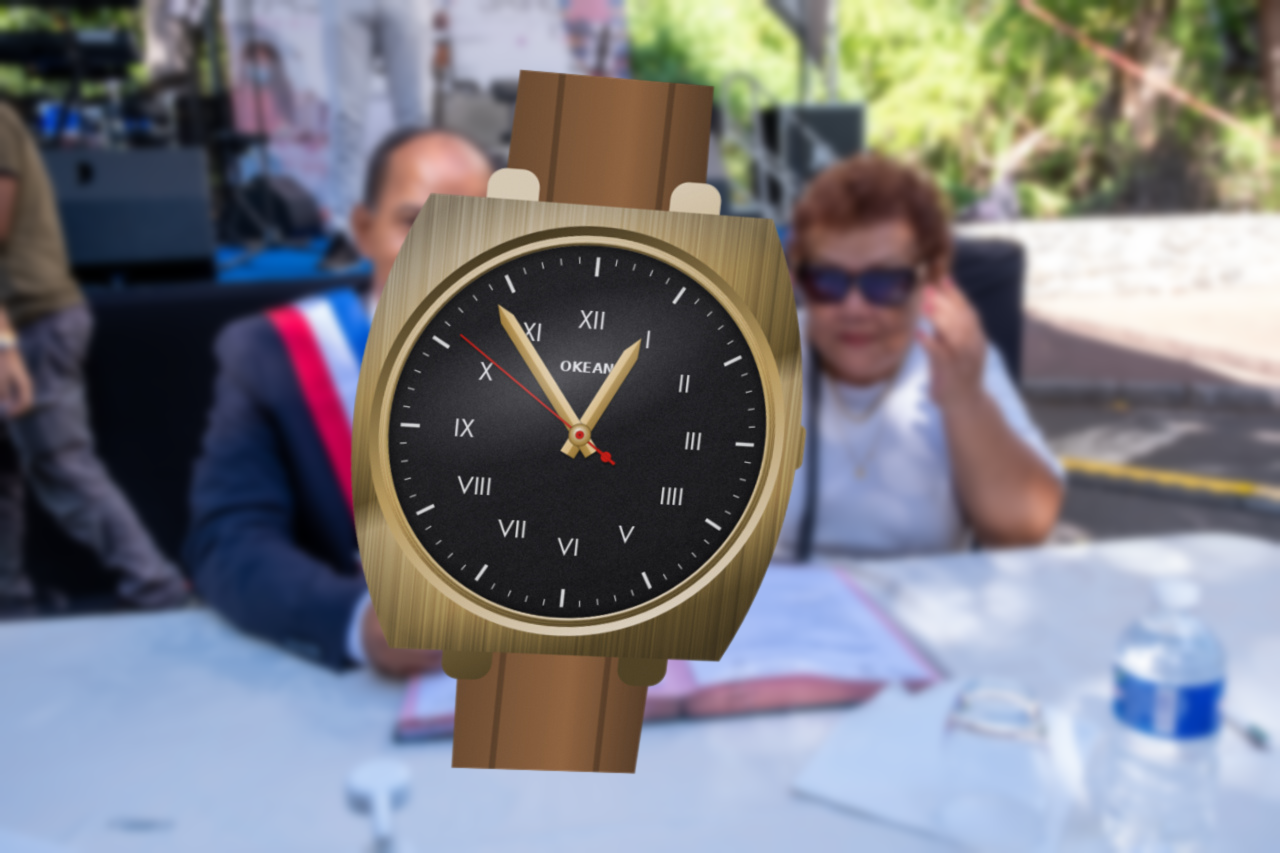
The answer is 12h53m51s
